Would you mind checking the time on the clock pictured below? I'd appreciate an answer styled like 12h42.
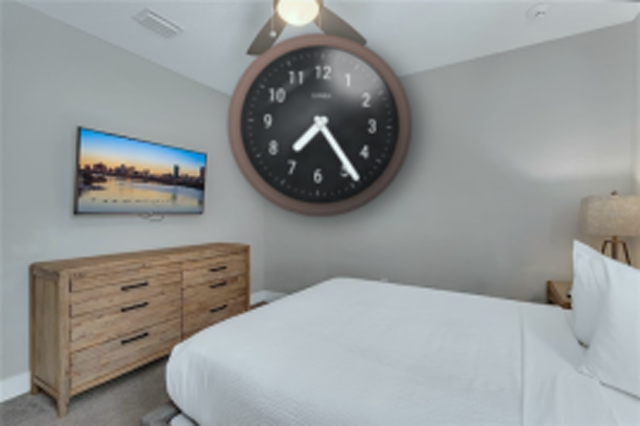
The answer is 7h24
